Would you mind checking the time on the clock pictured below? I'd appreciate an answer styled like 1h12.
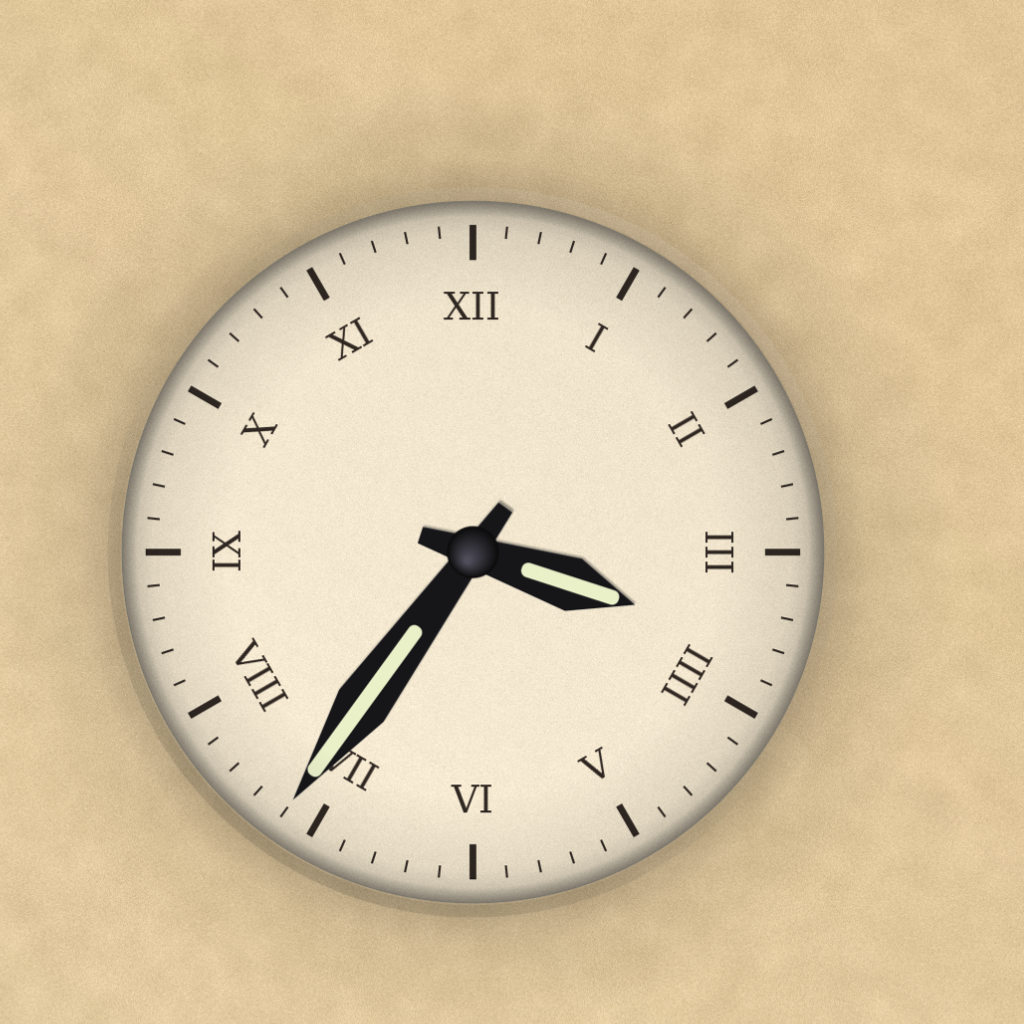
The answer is 3h36
